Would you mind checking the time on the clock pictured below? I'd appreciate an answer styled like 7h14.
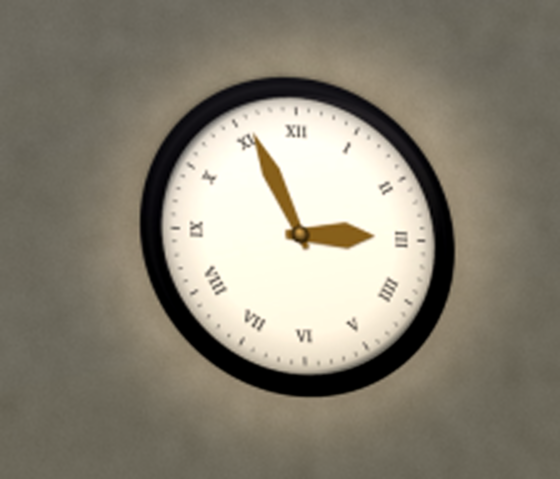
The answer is 2h56
